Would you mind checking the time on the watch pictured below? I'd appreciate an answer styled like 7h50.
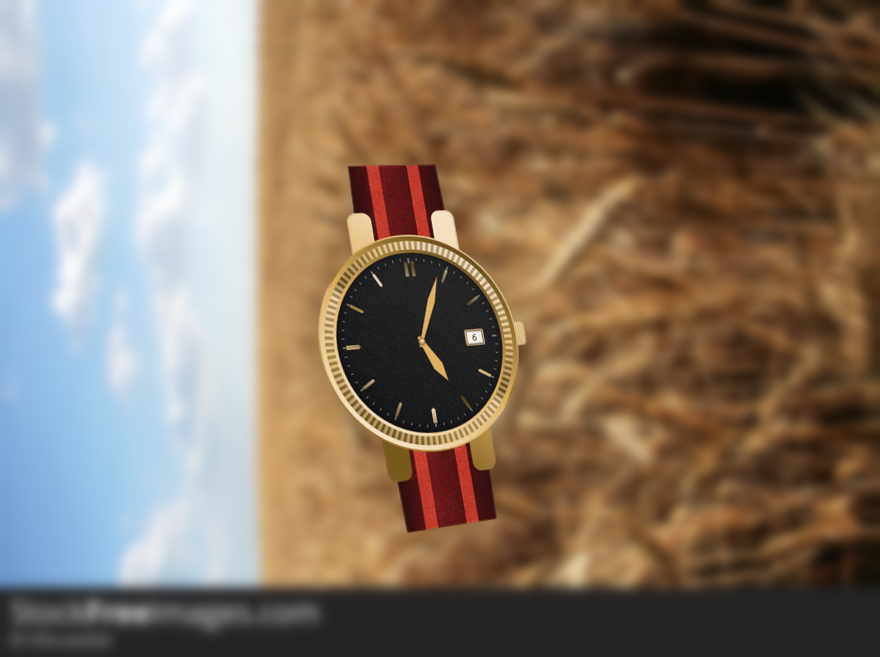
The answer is 5h04
